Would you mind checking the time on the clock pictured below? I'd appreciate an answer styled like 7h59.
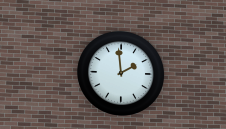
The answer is 1h59
